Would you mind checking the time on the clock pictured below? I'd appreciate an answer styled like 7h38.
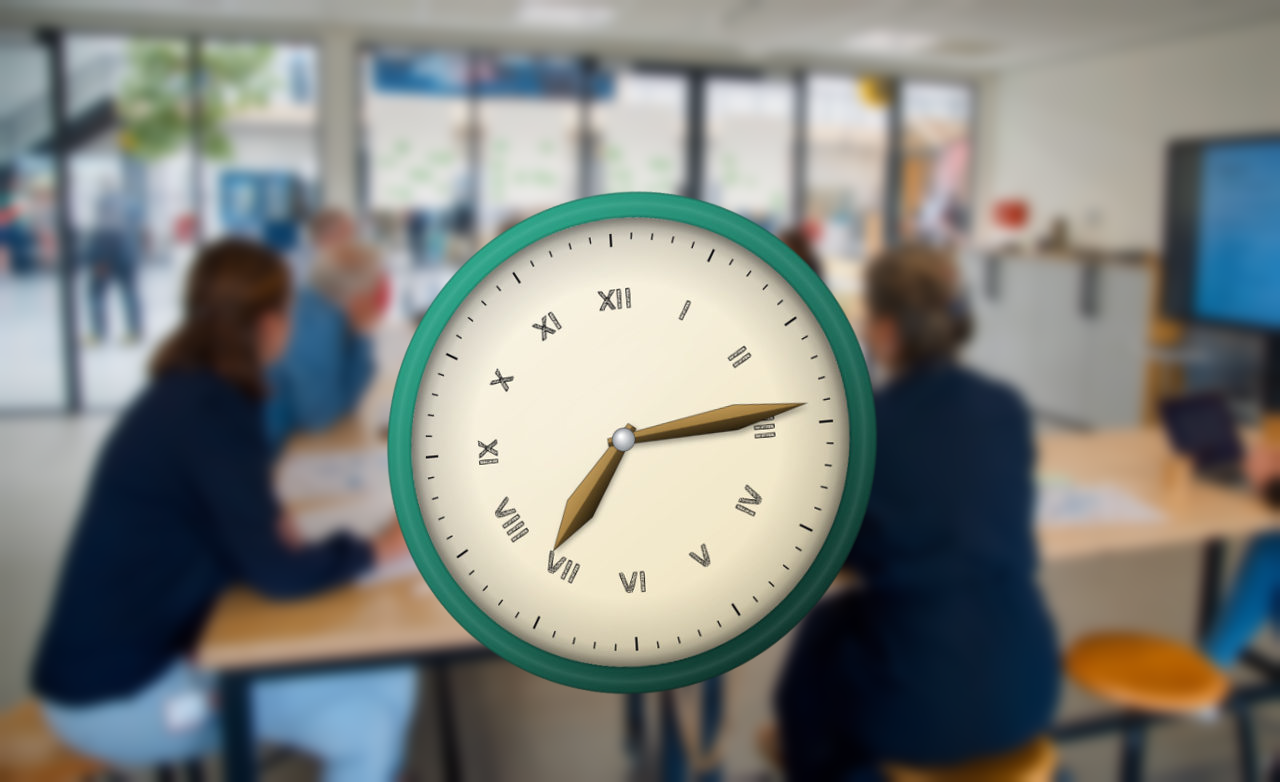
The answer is 7h14
